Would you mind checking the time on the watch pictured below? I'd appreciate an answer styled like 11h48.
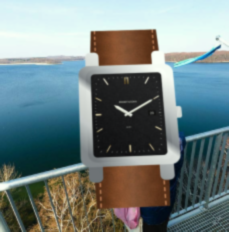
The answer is 10h10
